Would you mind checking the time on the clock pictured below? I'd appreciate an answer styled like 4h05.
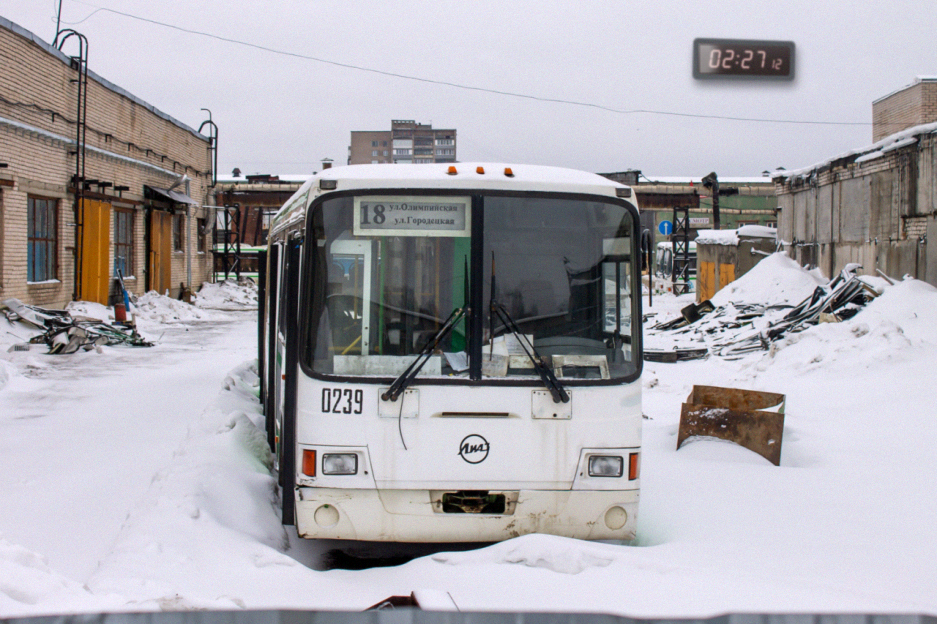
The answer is 2h27
